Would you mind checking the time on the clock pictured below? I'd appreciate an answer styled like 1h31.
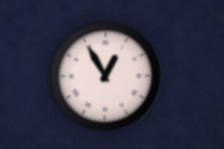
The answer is 12h55
